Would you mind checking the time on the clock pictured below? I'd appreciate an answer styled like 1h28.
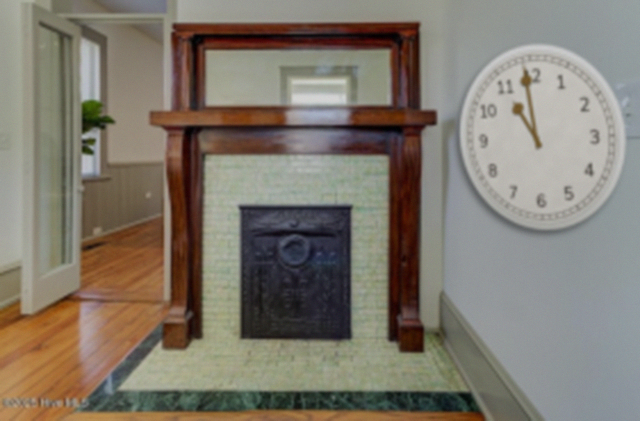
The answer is 10h59
